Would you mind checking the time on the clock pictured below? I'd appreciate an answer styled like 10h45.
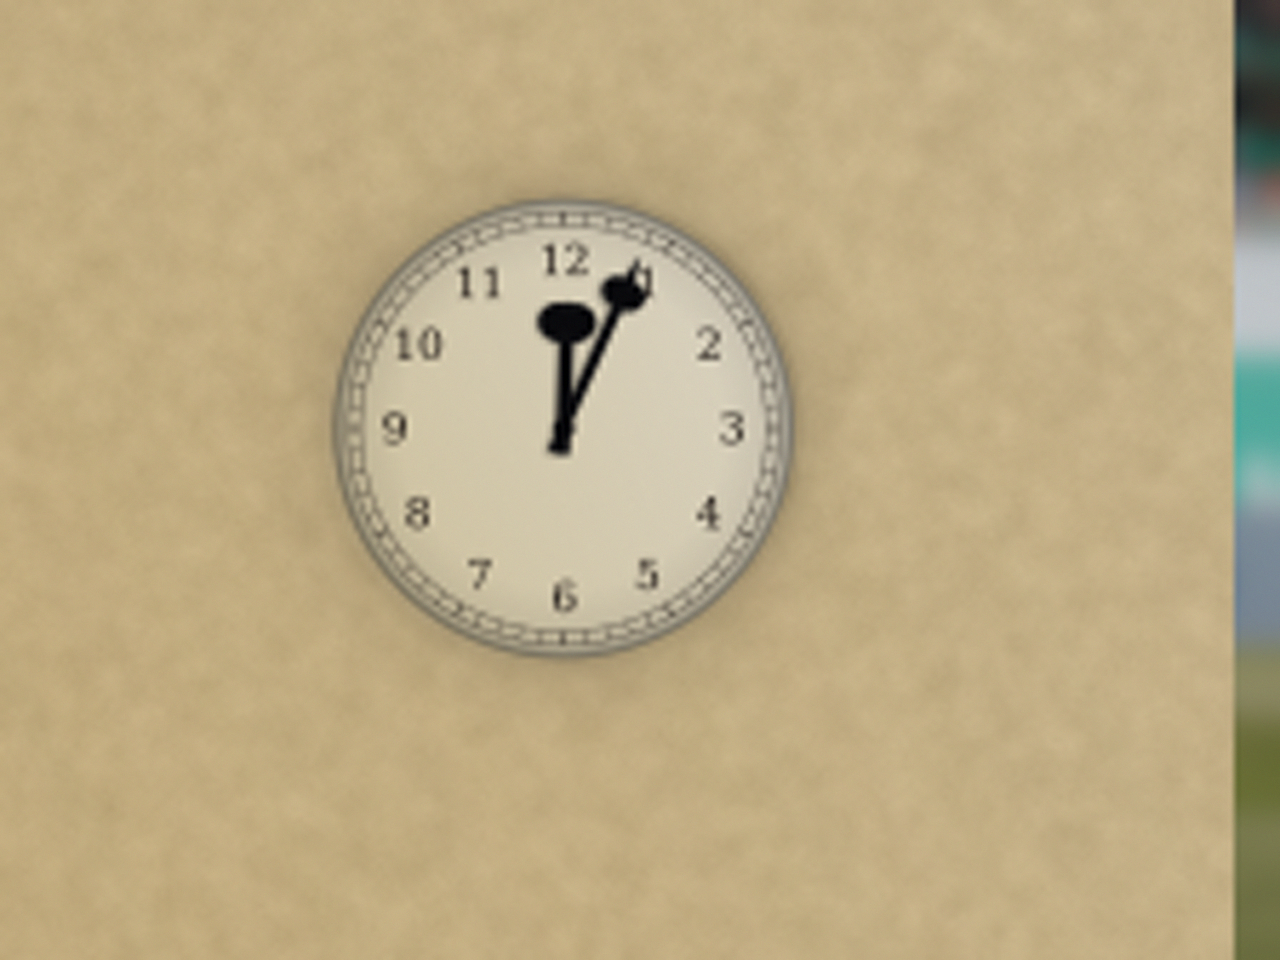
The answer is 12h04
